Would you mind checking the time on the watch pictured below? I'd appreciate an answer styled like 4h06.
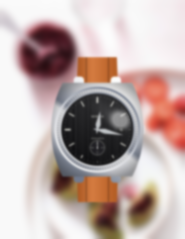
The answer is 12h17
